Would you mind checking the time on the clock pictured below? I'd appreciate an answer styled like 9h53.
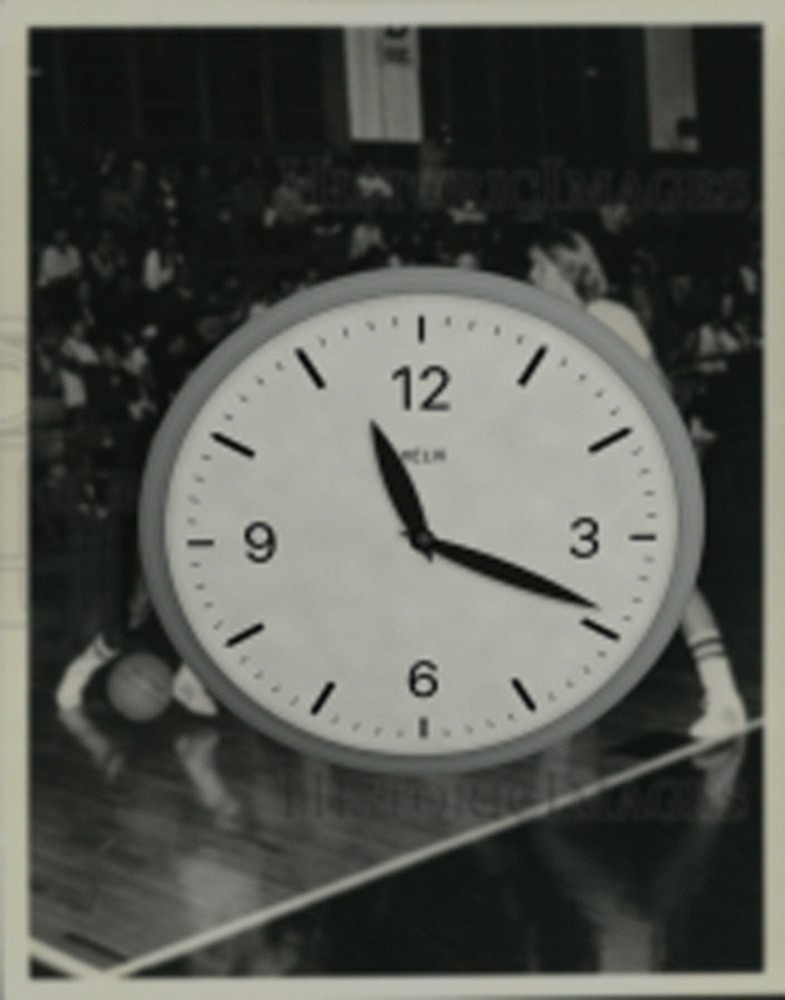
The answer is 11h19
